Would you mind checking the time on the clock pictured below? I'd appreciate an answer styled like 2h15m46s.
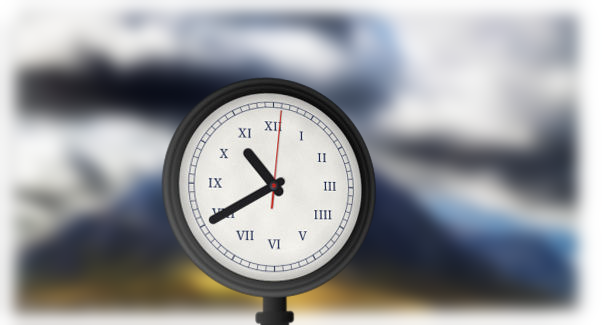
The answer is 10h40m01s
